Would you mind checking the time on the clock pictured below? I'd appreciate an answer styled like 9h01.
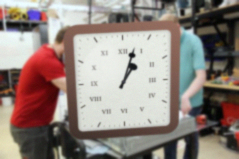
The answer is 1h03
